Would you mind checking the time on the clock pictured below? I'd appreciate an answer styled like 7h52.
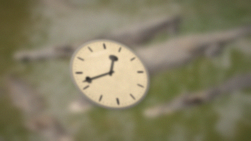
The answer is 12h42
